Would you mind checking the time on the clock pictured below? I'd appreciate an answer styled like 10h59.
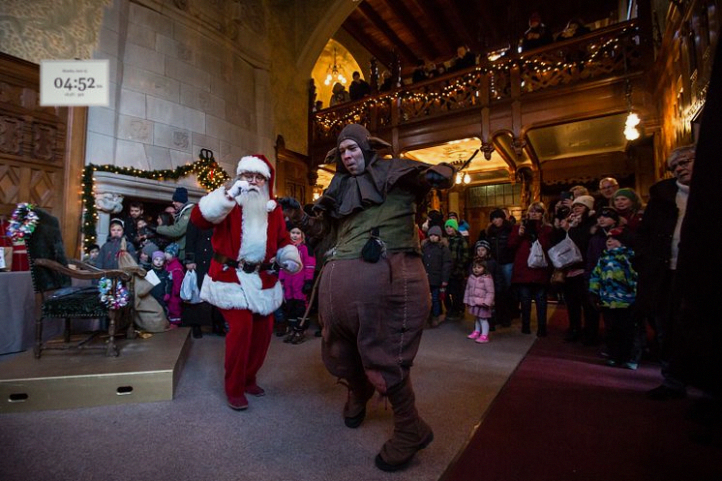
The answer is 4h52
